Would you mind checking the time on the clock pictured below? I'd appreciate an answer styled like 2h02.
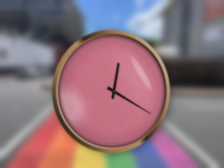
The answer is 12h20
